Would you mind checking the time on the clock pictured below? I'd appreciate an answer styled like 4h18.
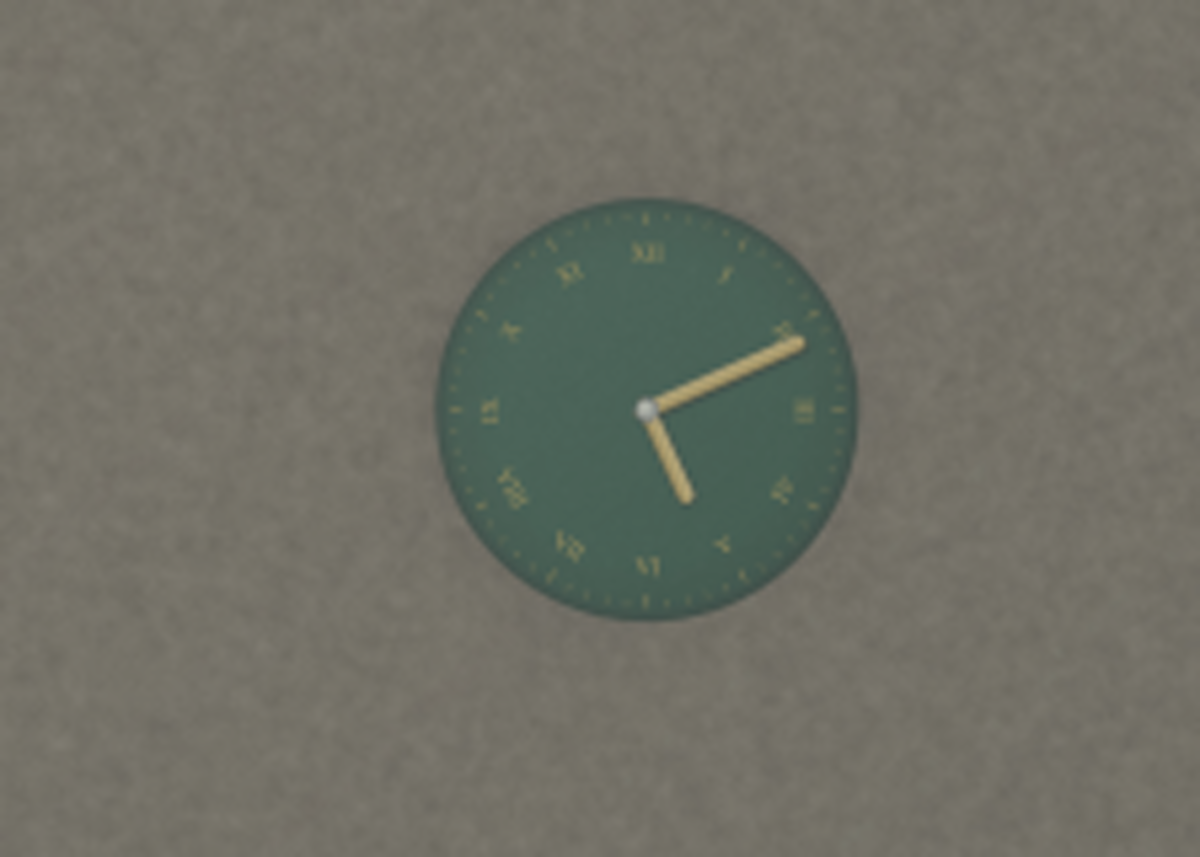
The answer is 5h11
